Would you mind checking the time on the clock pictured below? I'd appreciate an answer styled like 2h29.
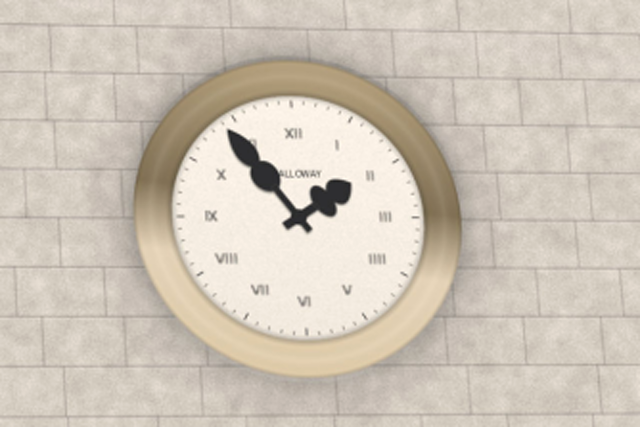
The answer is 1h54
